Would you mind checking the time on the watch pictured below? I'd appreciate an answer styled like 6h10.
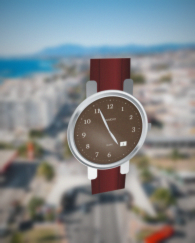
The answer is 4h56
